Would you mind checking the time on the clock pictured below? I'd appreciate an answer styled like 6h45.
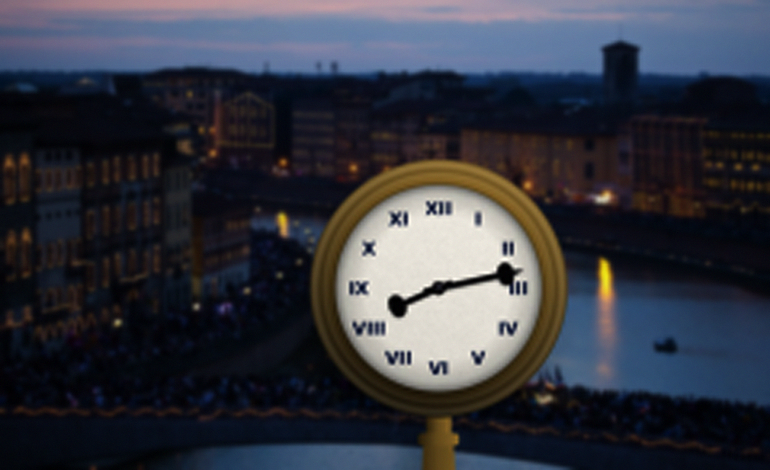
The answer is 8h13
